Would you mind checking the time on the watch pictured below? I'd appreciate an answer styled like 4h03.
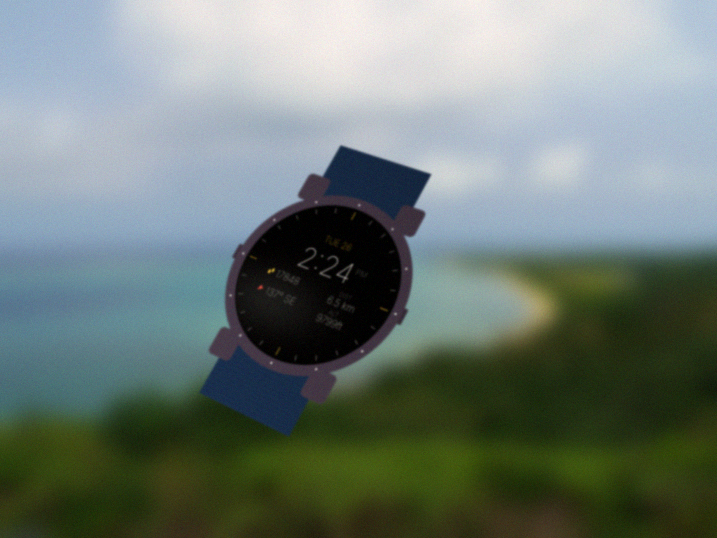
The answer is 2h24
